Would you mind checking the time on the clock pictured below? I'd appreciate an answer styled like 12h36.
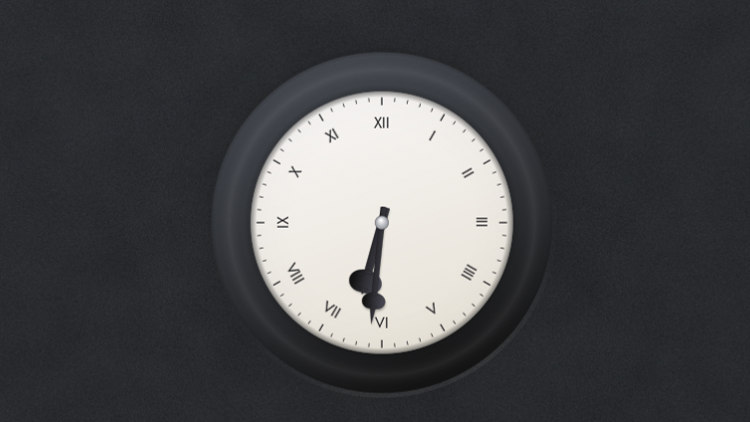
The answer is 6h31
